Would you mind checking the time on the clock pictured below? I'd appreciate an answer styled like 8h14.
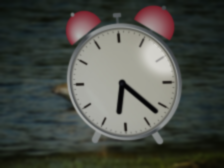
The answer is 6h22
